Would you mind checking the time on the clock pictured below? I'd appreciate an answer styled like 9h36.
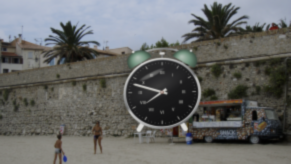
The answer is 7h48
